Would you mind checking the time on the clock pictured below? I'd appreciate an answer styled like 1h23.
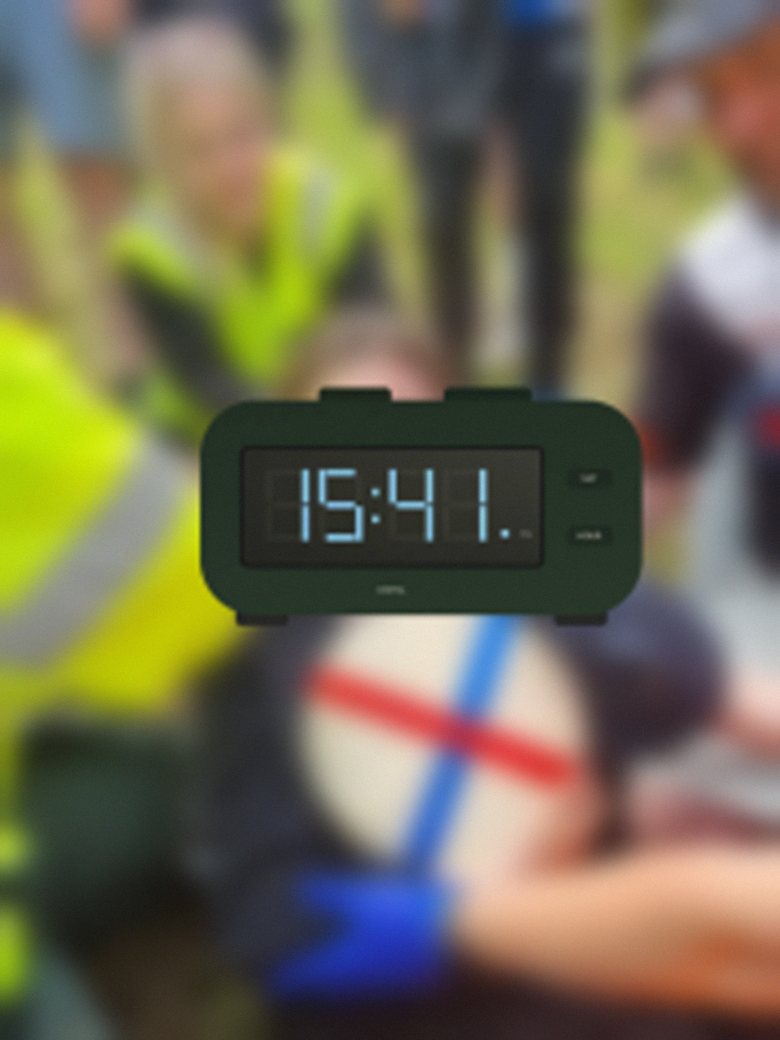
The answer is 15h41
